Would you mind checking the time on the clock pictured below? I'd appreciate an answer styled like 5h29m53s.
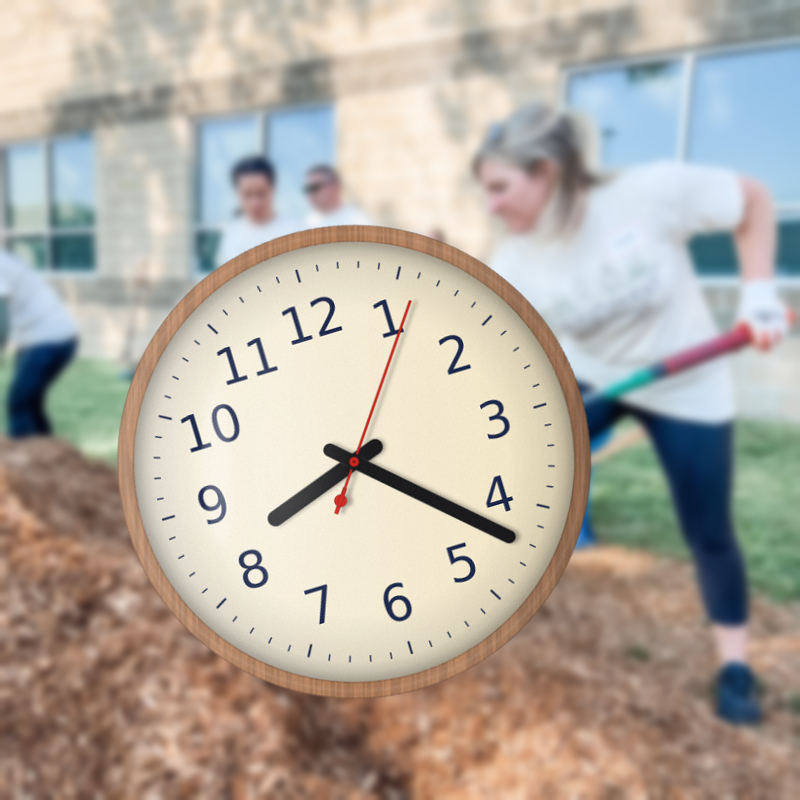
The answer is 8h22m06s
